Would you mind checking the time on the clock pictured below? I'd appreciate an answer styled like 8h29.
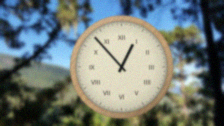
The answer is 12h53
